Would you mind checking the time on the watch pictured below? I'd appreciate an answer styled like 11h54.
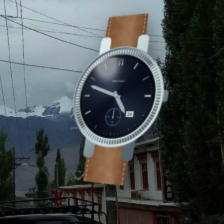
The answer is 4h48
